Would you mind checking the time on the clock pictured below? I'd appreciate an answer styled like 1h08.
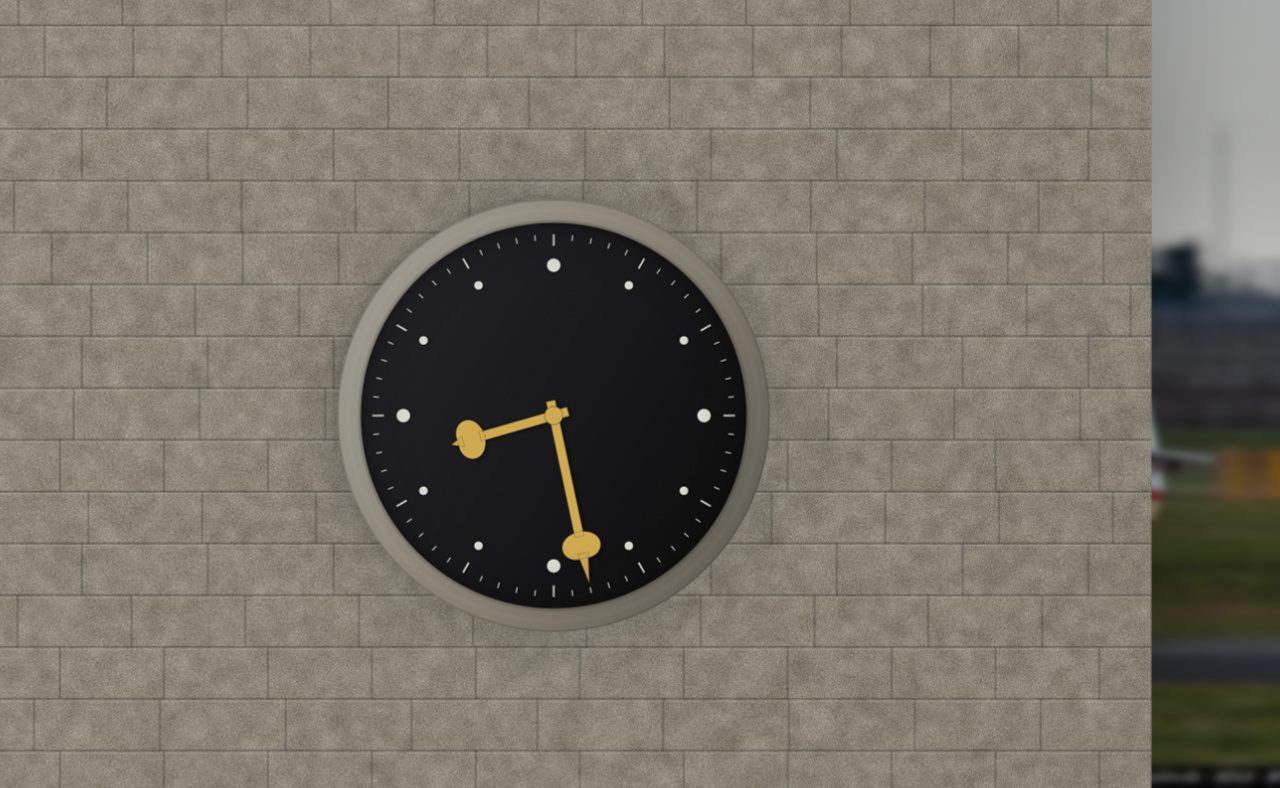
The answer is 8h28
